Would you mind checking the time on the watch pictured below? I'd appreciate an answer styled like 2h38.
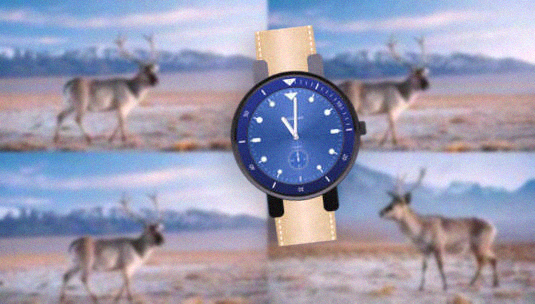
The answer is 11h01
